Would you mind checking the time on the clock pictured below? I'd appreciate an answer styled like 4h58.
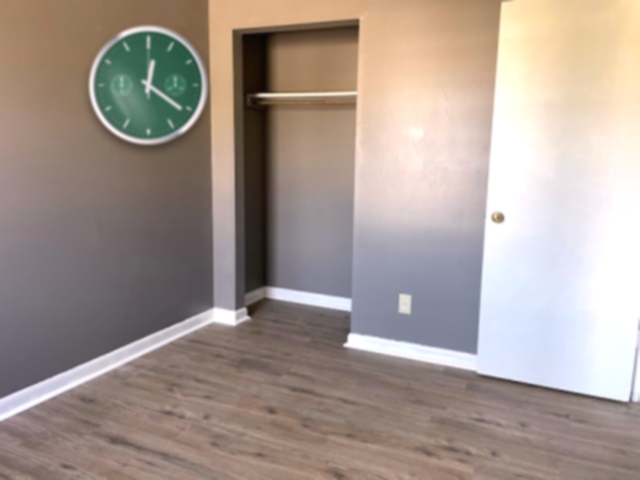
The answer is 12h21
